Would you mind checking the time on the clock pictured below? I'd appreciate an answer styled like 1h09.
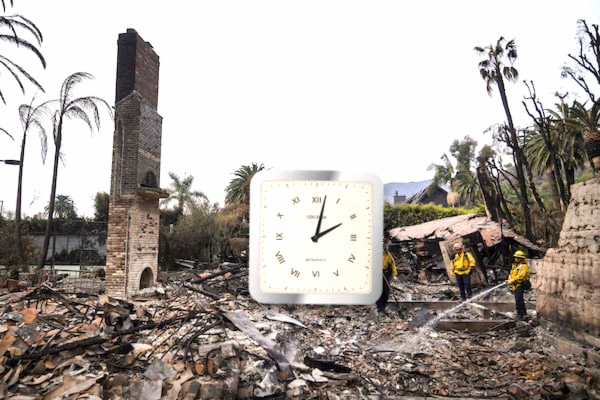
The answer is 2h02
